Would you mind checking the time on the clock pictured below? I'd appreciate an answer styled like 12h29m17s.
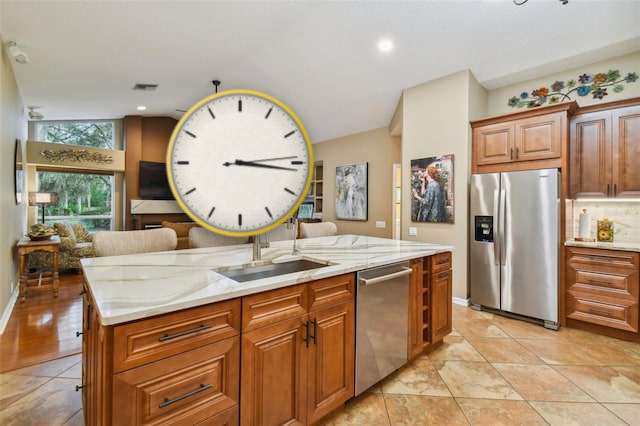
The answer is 3h16m14s
